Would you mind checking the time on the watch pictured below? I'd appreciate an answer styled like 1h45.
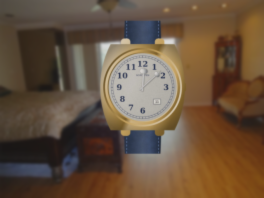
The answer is 12h08
